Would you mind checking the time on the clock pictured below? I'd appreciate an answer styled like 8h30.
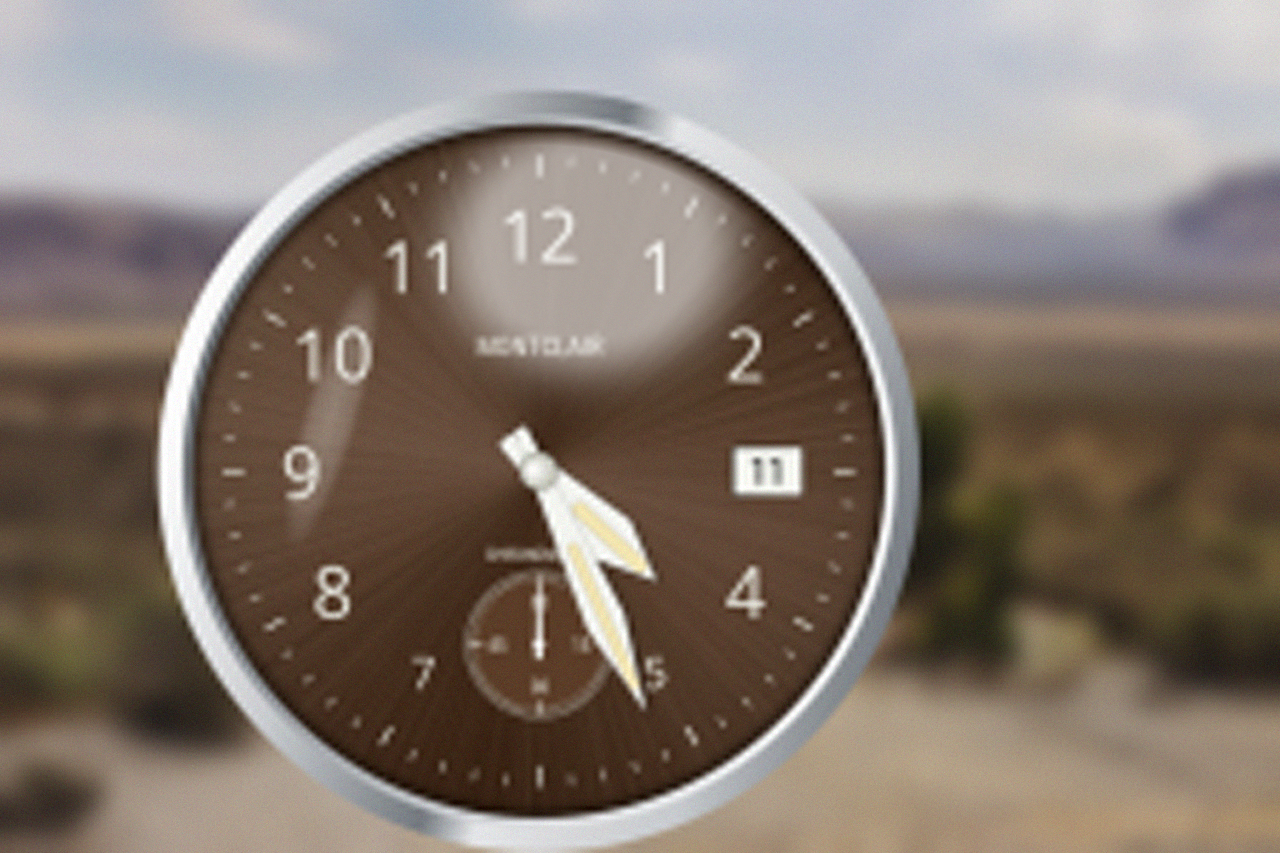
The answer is 4h26
